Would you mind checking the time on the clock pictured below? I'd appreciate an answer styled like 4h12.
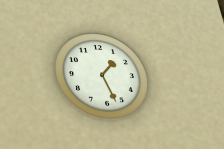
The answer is 1h27
